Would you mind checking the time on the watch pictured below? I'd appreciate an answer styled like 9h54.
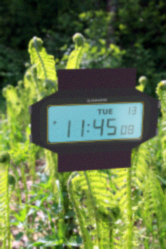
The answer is 11h45
